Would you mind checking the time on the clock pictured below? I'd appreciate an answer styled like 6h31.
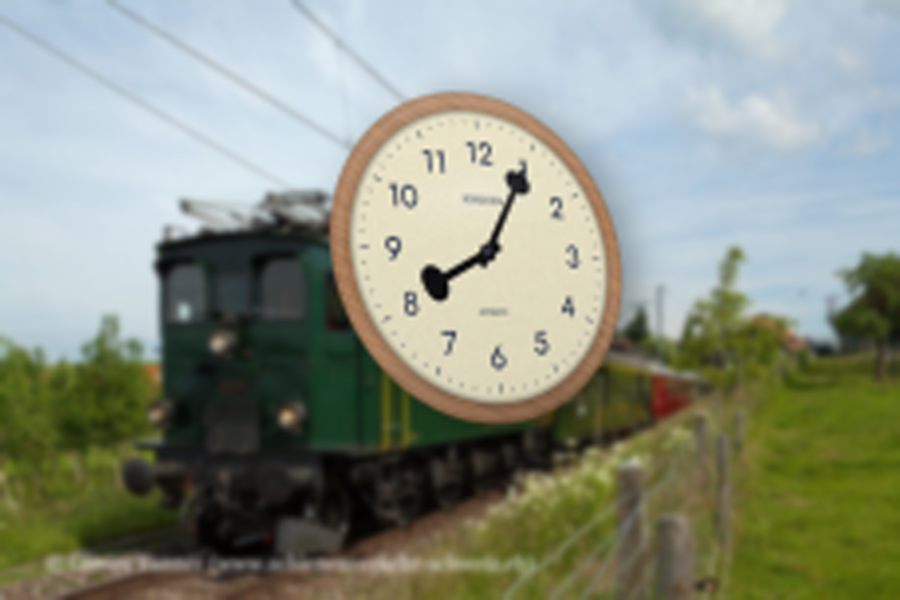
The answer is 8h05
